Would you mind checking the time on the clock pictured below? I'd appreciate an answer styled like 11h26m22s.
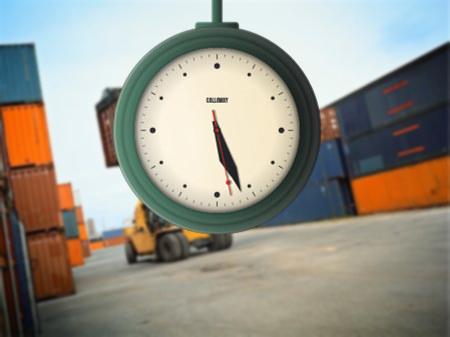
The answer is 5h26m28s
